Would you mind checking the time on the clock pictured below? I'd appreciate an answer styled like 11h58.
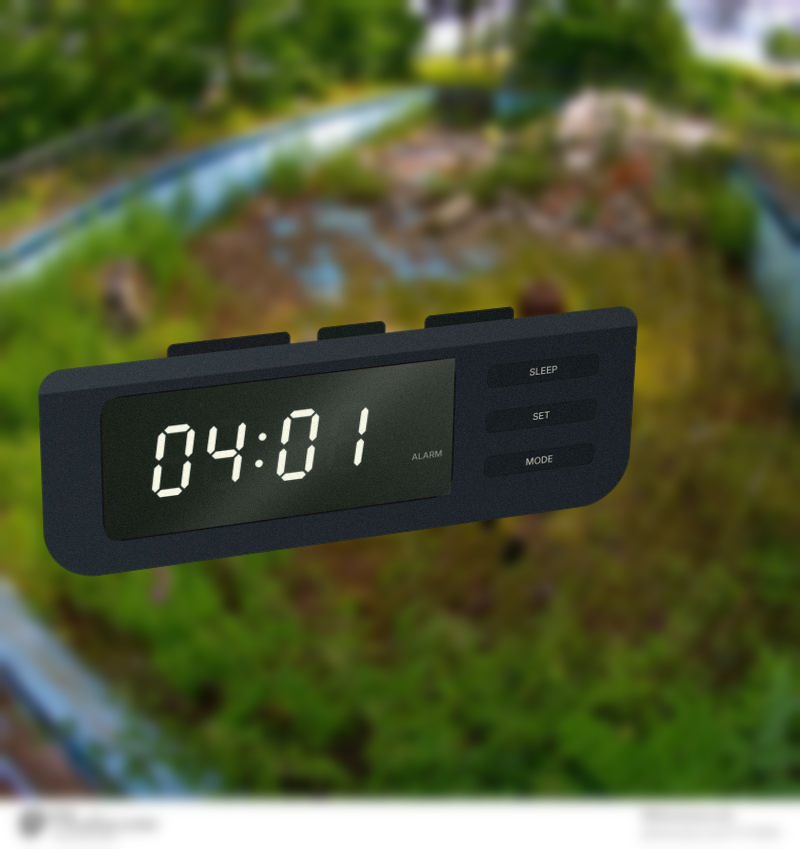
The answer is 4h01
